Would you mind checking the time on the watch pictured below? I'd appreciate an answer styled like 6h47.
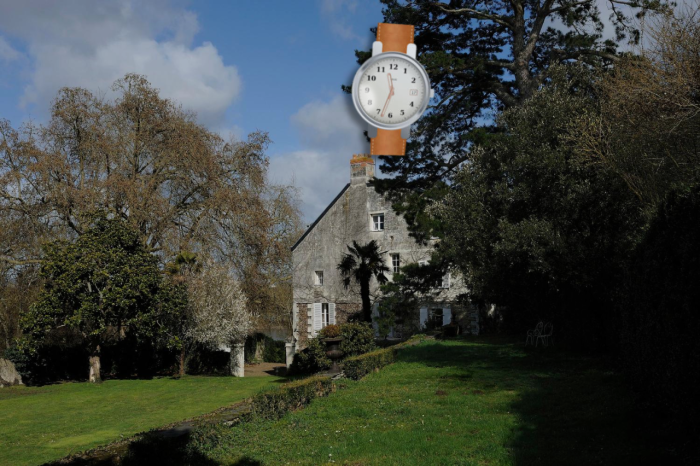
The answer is 11h33
